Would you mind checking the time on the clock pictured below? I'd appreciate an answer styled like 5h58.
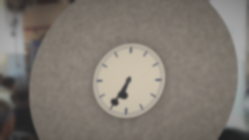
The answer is 6h35
